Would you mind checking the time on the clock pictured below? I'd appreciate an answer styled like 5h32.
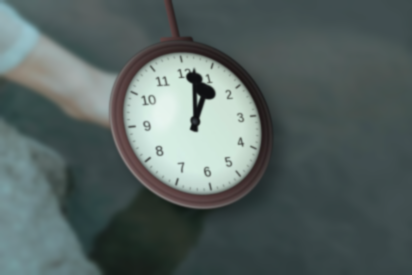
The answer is 1h02
